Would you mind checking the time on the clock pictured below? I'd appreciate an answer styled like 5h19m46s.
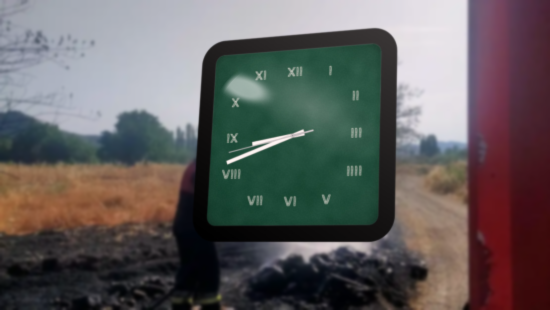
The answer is 8h41m43s
